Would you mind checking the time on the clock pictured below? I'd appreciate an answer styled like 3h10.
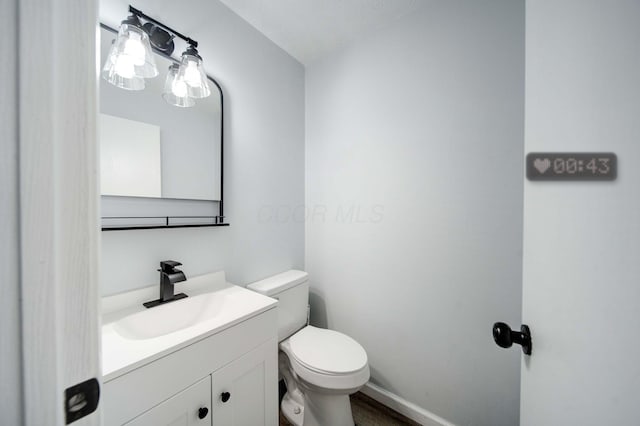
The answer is 0h43
